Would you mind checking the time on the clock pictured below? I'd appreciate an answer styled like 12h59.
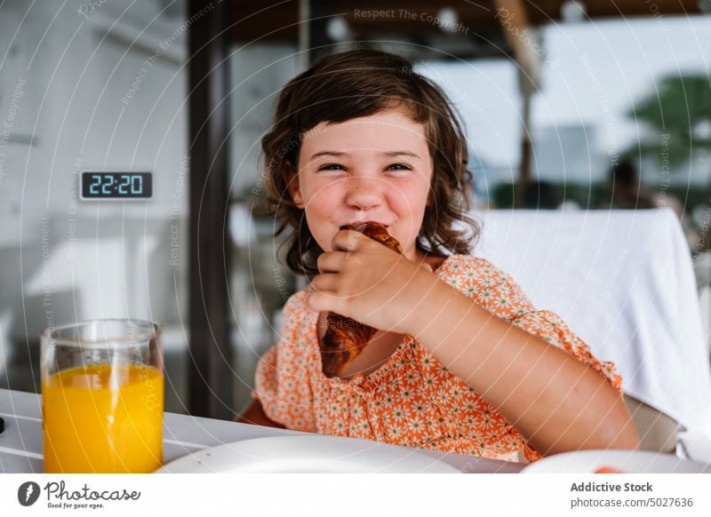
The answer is 22h20
